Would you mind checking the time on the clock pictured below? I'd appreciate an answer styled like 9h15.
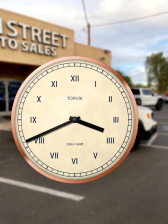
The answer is 3h41
